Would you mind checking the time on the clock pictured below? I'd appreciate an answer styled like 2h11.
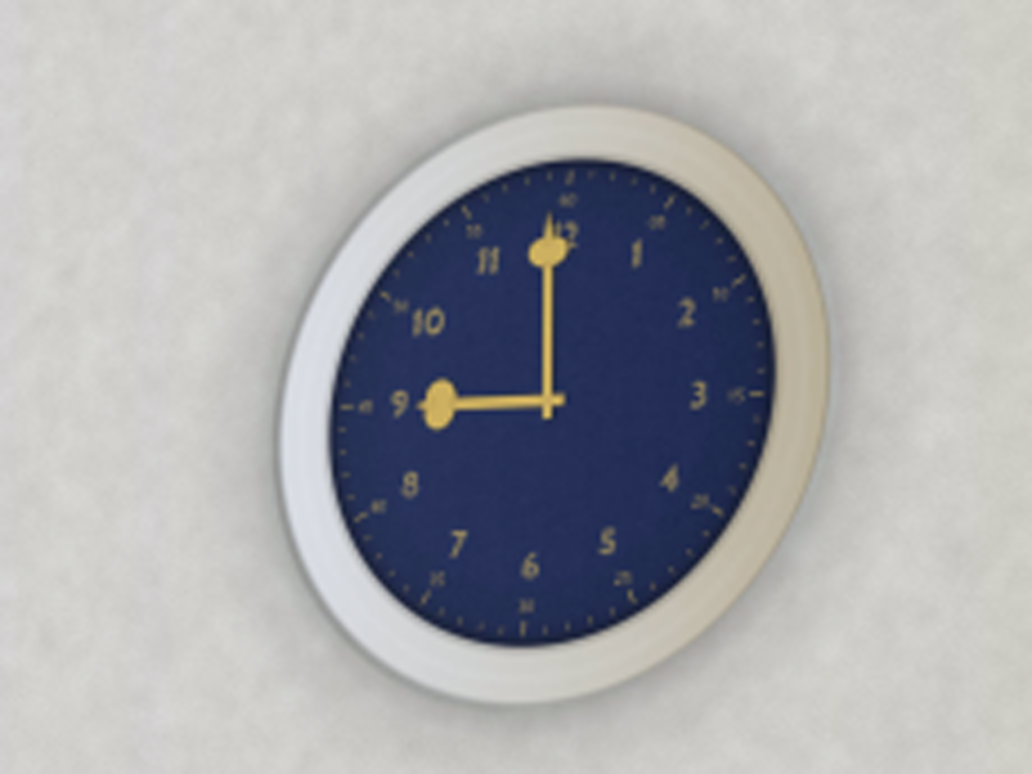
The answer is 8h59
